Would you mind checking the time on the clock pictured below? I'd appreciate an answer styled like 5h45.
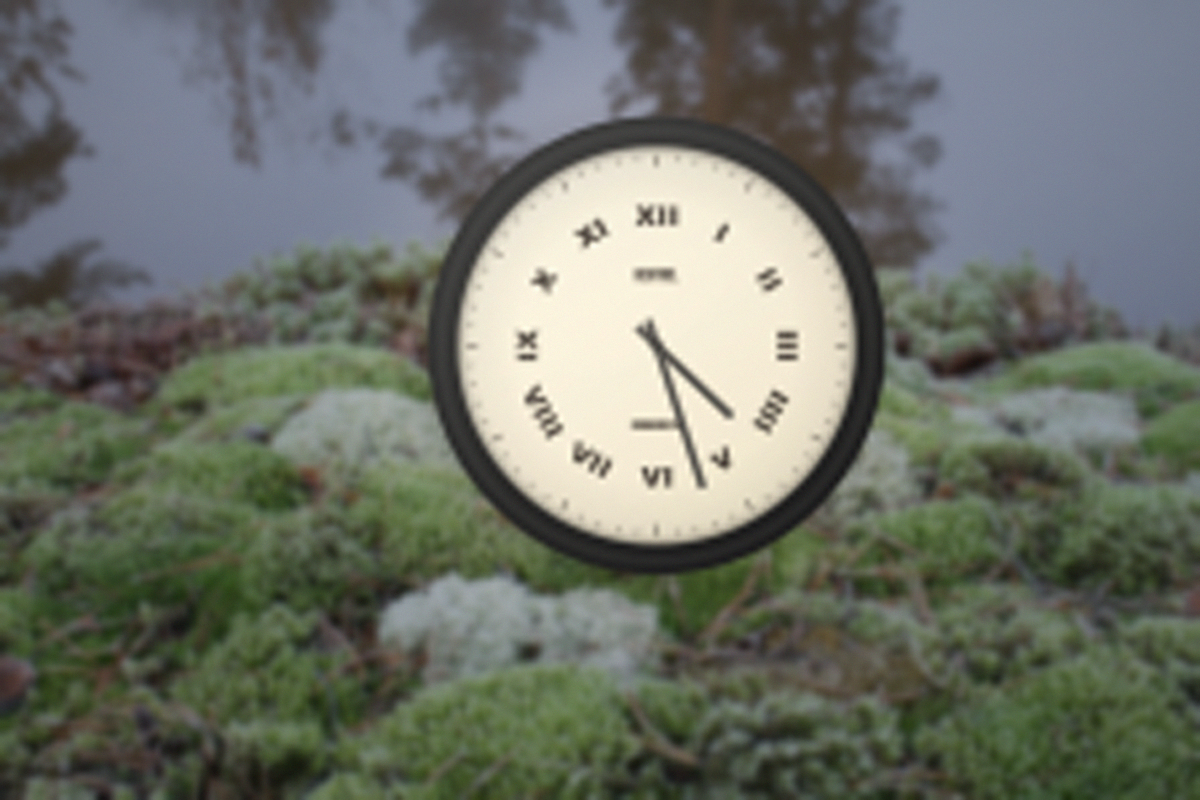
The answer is 4h27
